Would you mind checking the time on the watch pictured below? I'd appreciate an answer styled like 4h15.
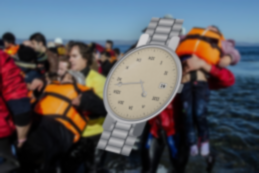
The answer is 4h43
